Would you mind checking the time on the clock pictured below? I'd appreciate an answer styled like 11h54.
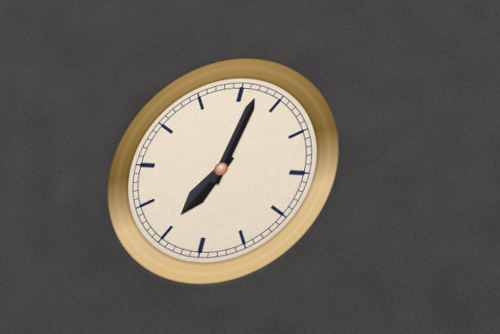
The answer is 7h02
